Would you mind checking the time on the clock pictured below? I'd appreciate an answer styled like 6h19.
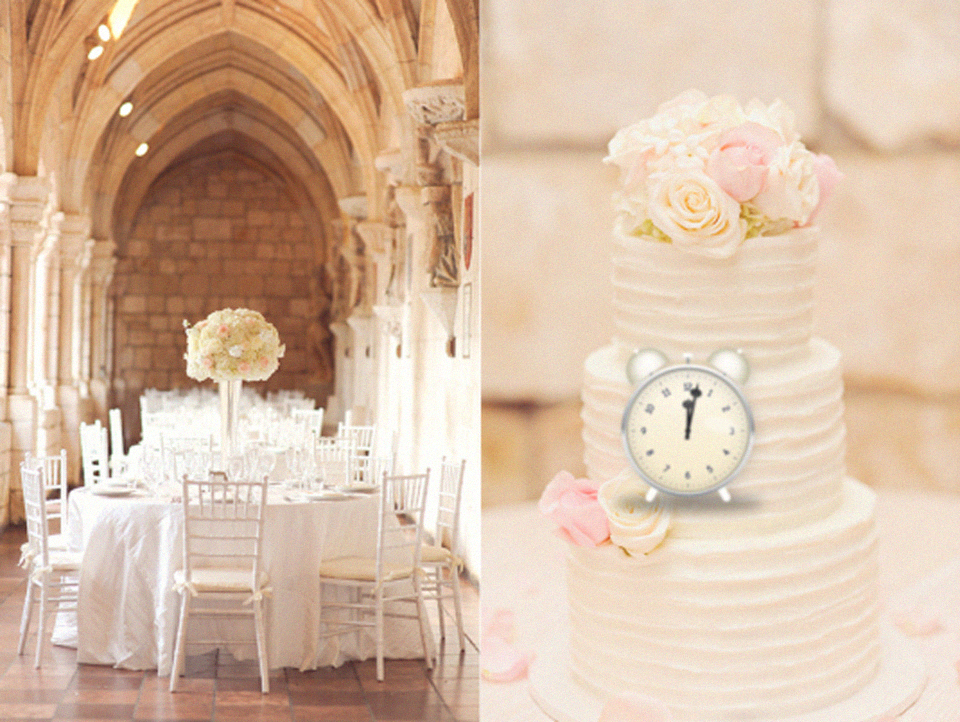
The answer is 12h02
